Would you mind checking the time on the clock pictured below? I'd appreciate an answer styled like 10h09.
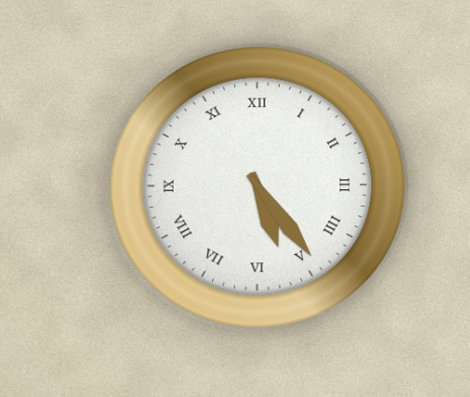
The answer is 5h24
